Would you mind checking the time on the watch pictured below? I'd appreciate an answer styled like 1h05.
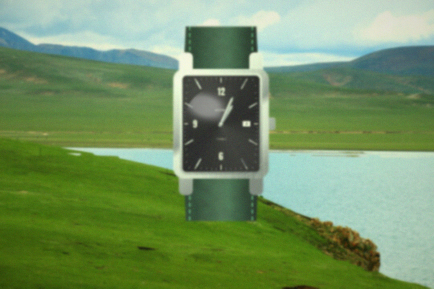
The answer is 1h04
